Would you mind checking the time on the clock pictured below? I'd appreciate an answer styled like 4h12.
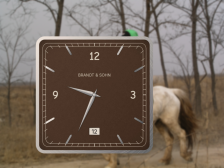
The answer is 9h34
